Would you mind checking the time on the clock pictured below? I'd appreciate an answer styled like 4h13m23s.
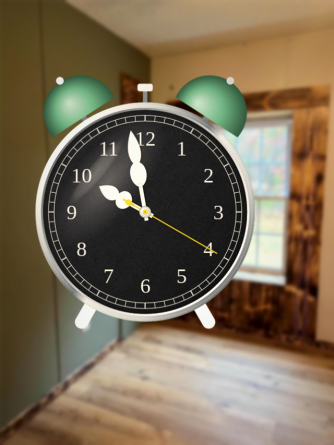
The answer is 9h58m20s
